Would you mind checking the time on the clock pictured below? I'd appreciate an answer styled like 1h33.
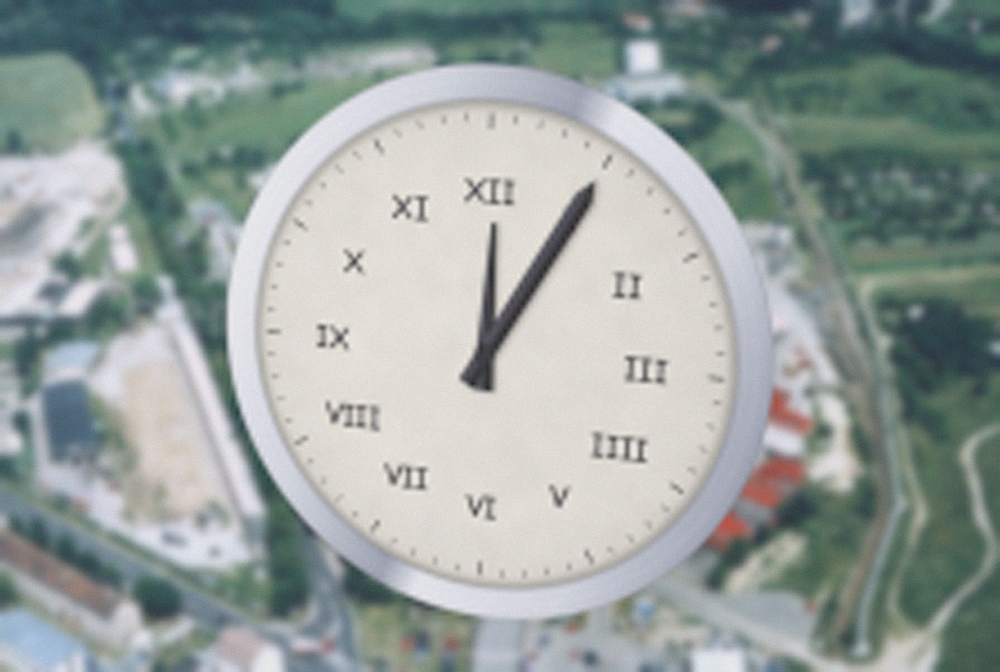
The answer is 12h05
